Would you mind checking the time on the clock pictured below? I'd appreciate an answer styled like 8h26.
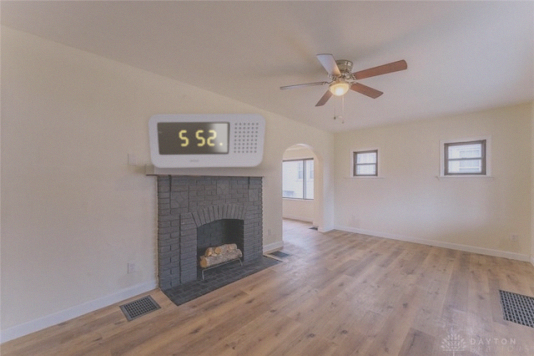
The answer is 5h52
